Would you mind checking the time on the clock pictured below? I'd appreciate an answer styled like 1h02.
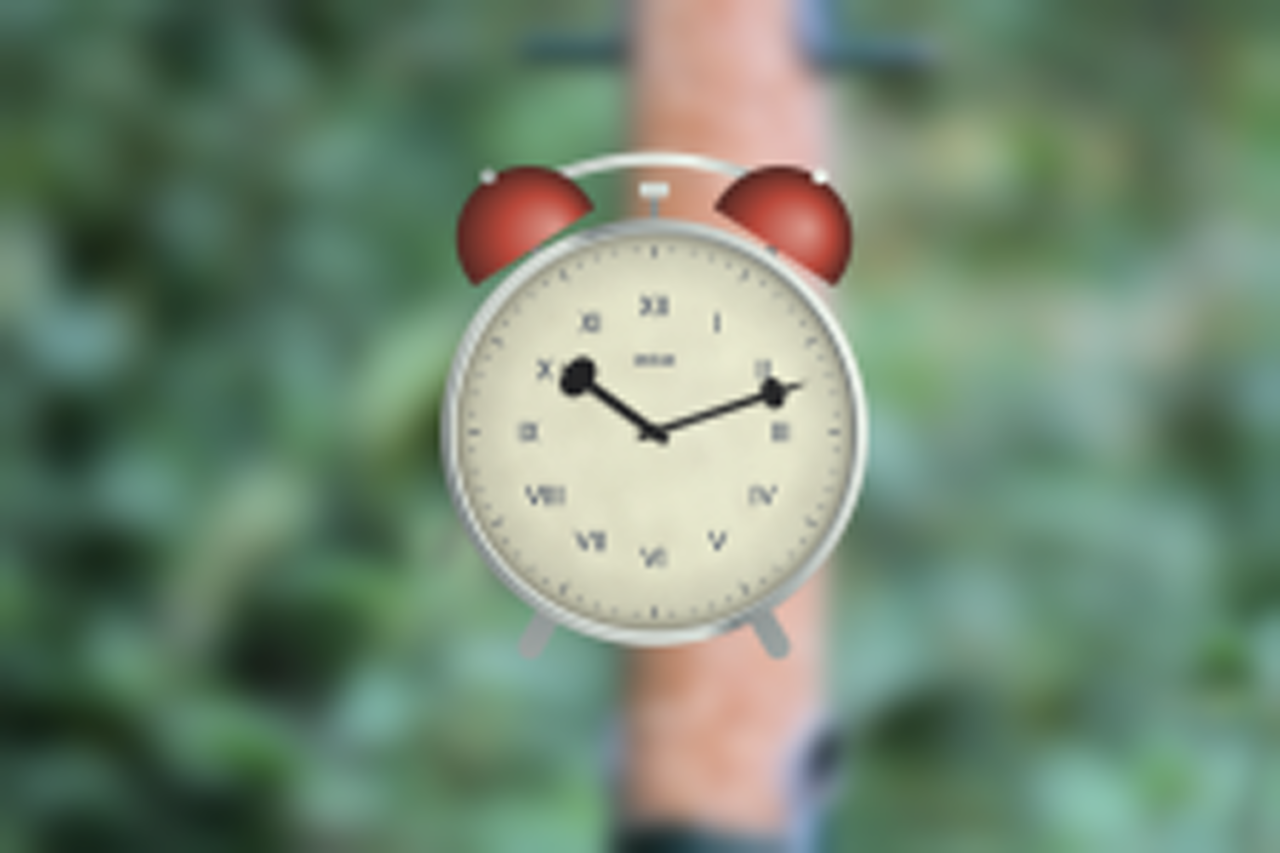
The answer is 10h12
